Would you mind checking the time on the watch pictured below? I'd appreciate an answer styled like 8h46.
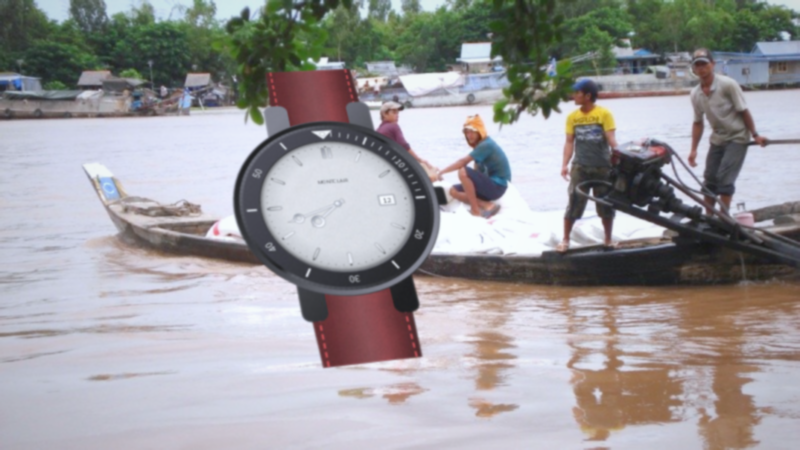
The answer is 7h42
